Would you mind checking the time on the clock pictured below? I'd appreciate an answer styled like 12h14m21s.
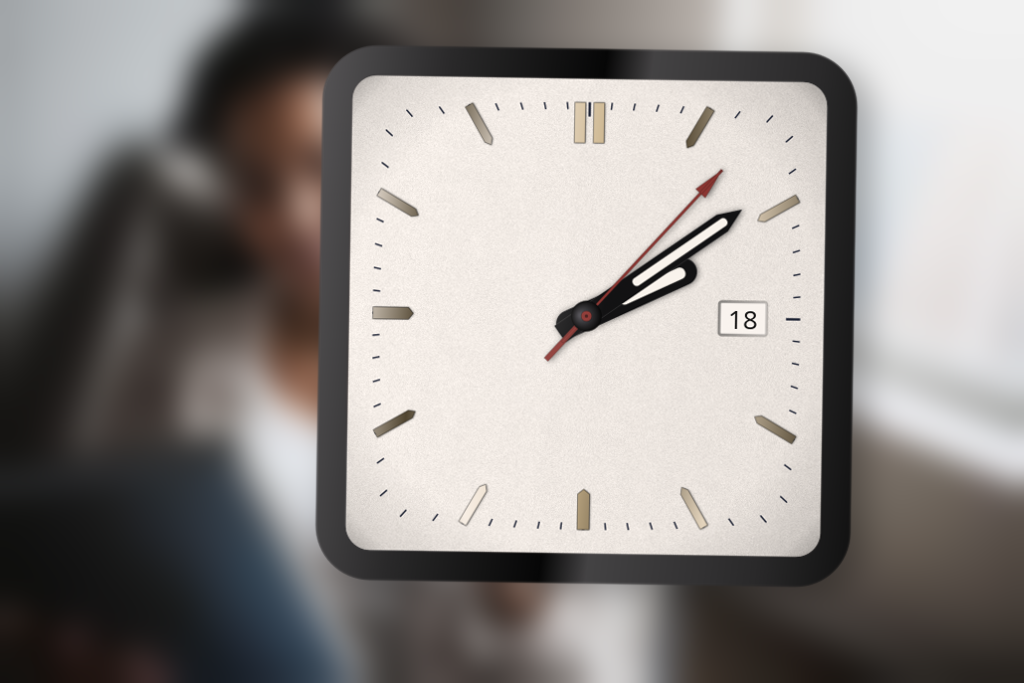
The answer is 2h09m07s
